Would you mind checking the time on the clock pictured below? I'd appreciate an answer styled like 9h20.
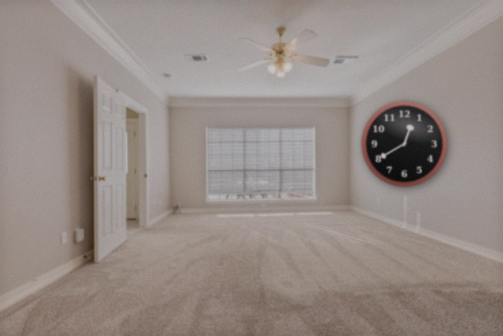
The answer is 12h40
